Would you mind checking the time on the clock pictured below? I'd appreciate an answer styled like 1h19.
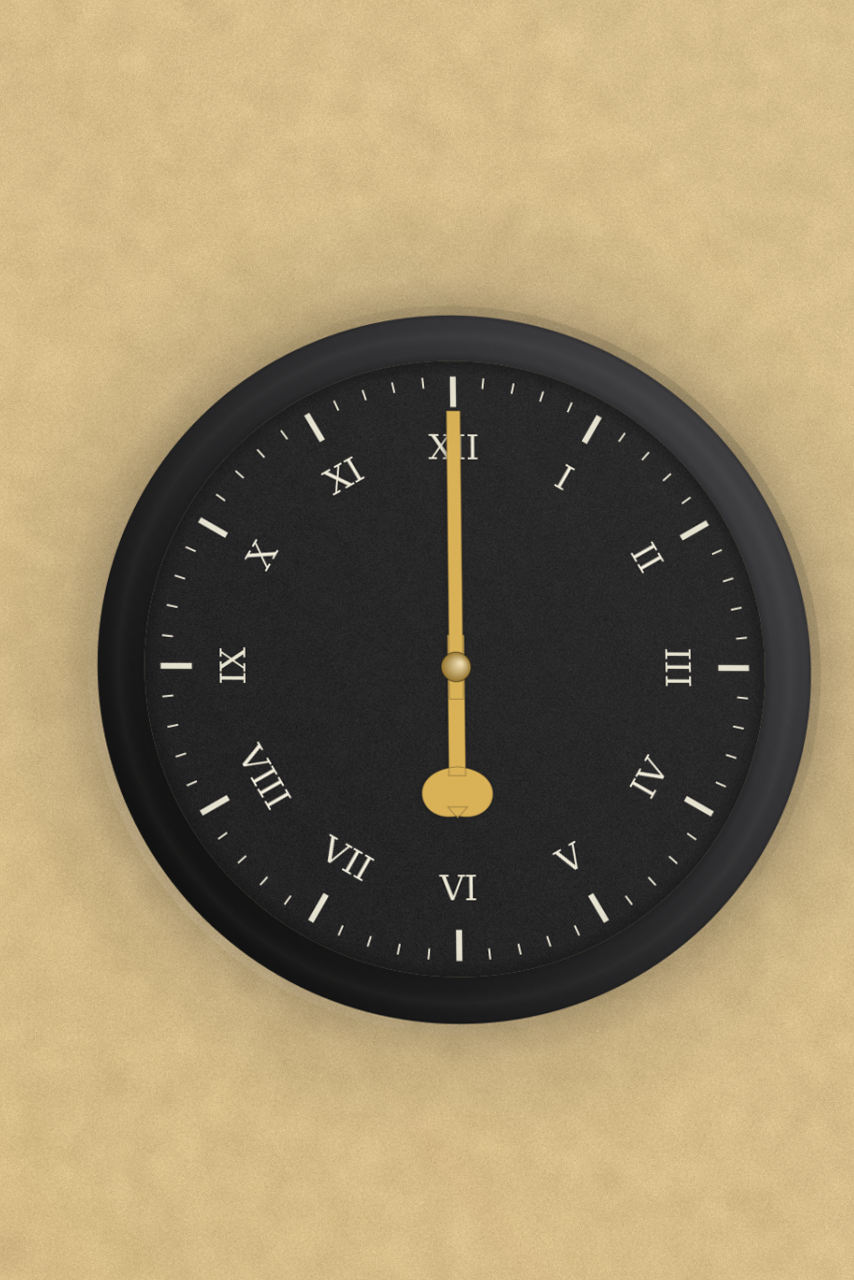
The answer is 6h00
